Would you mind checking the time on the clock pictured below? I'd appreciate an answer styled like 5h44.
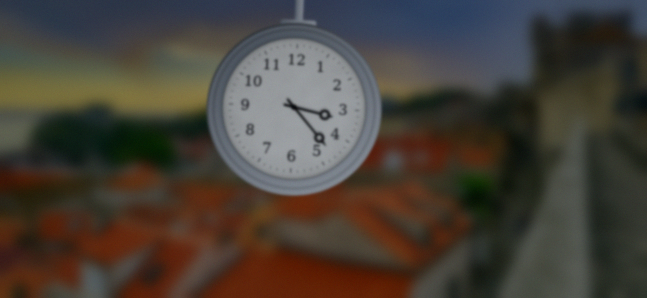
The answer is 3h23
